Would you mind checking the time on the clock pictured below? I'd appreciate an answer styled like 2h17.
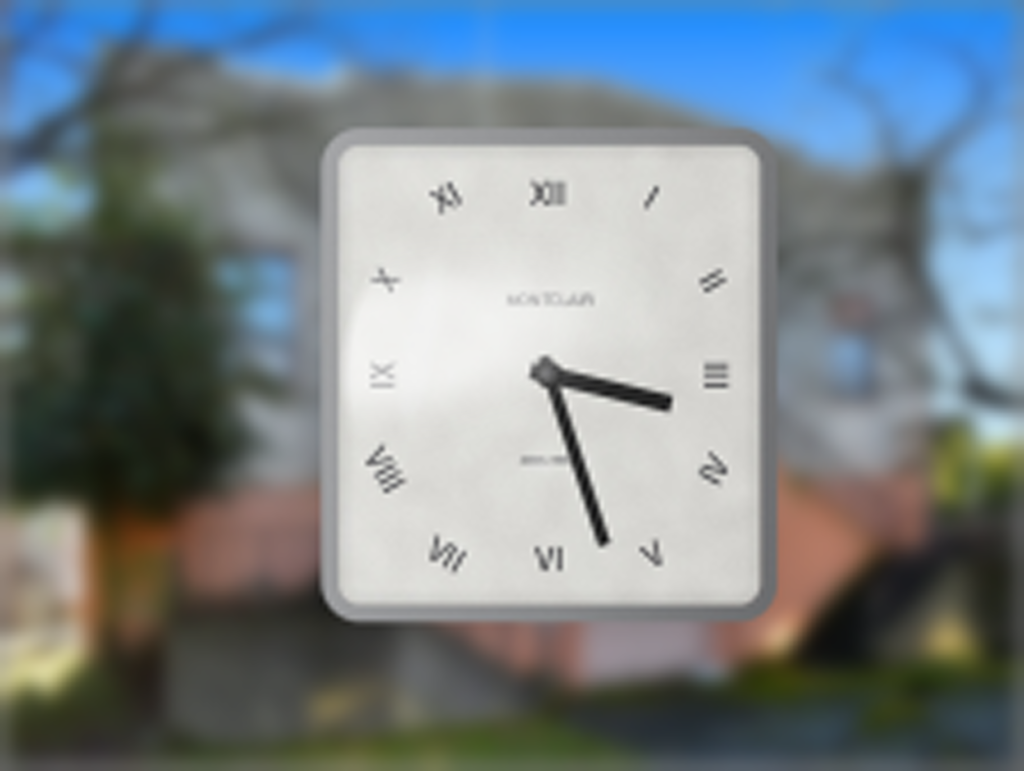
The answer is 3h27
